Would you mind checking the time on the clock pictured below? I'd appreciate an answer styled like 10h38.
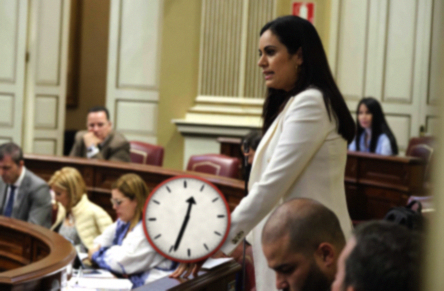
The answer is 12h34
